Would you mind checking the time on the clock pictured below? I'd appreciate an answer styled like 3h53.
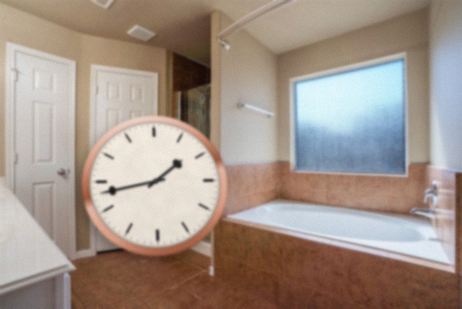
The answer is 1h43
